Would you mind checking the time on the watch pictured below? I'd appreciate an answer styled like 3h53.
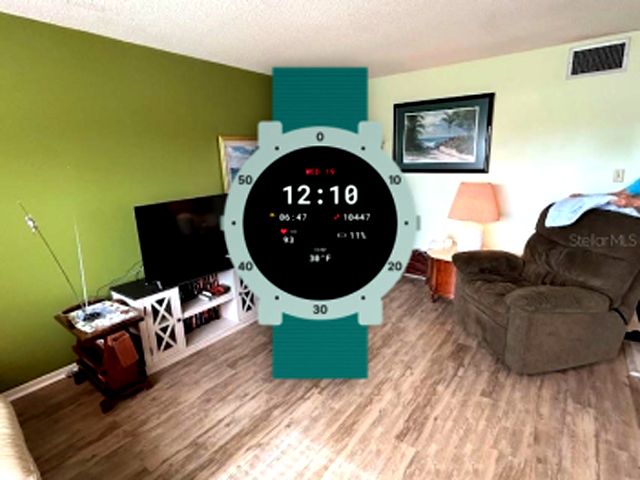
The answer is 12h10
